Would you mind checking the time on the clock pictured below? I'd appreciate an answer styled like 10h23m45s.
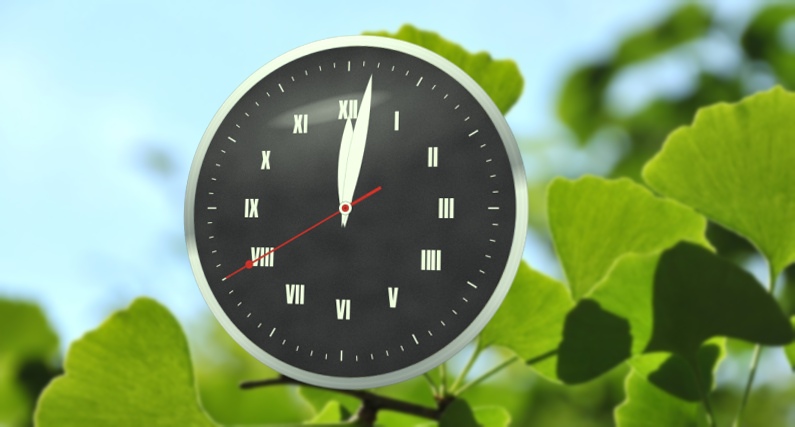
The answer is 12h01m40s
